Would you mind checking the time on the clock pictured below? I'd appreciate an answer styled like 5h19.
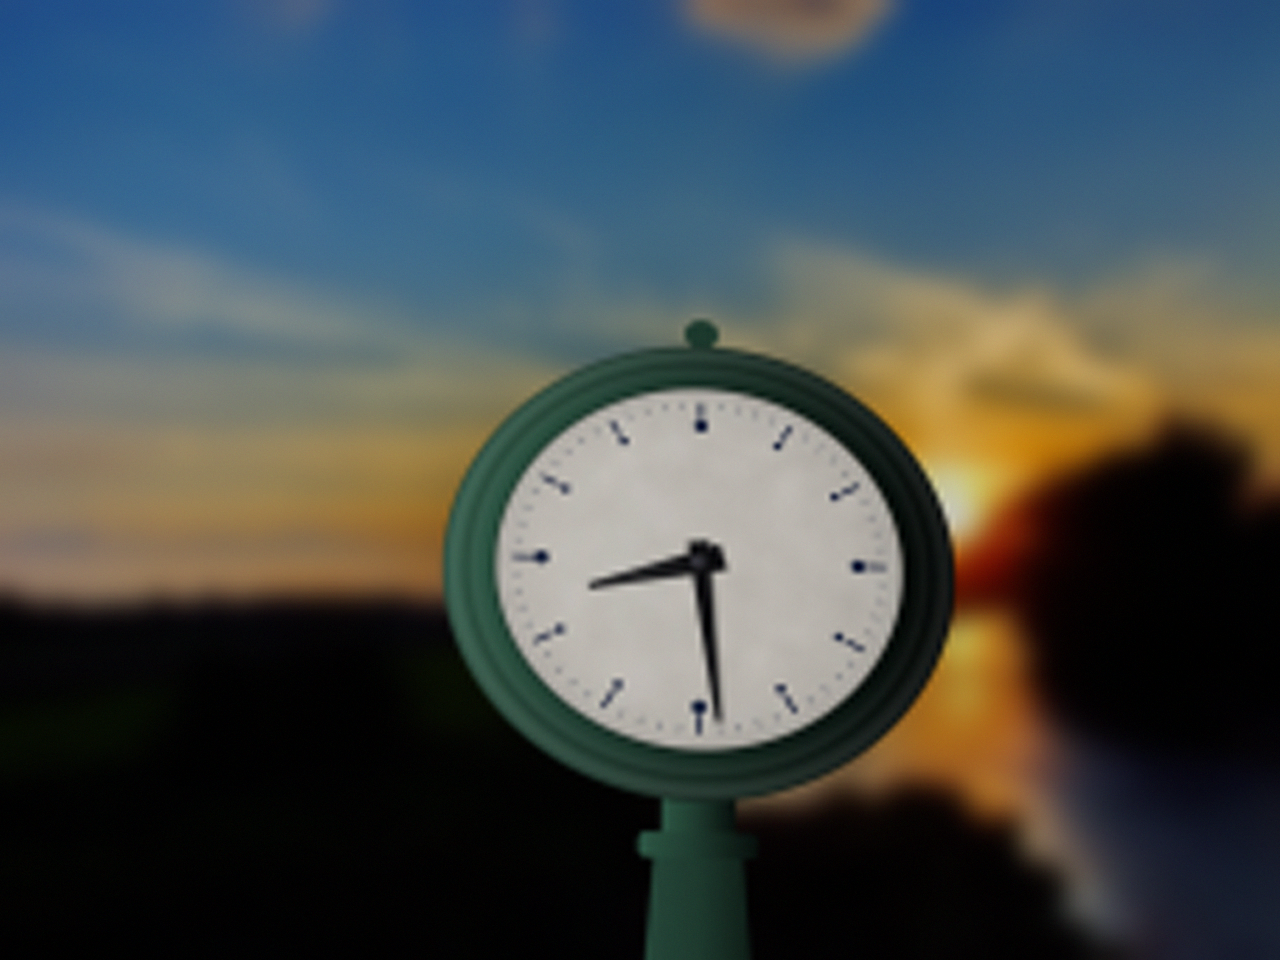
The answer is 8h29
